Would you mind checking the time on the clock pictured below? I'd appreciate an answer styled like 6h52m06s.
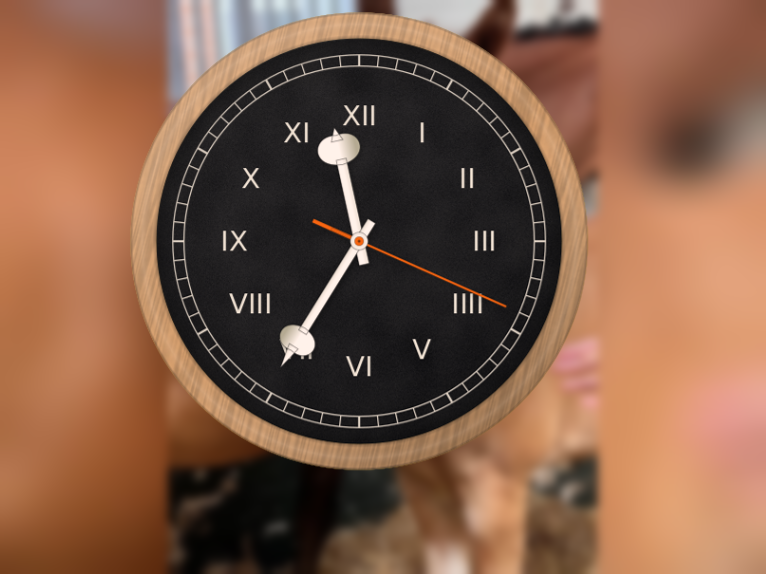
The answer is 11h35m19s
